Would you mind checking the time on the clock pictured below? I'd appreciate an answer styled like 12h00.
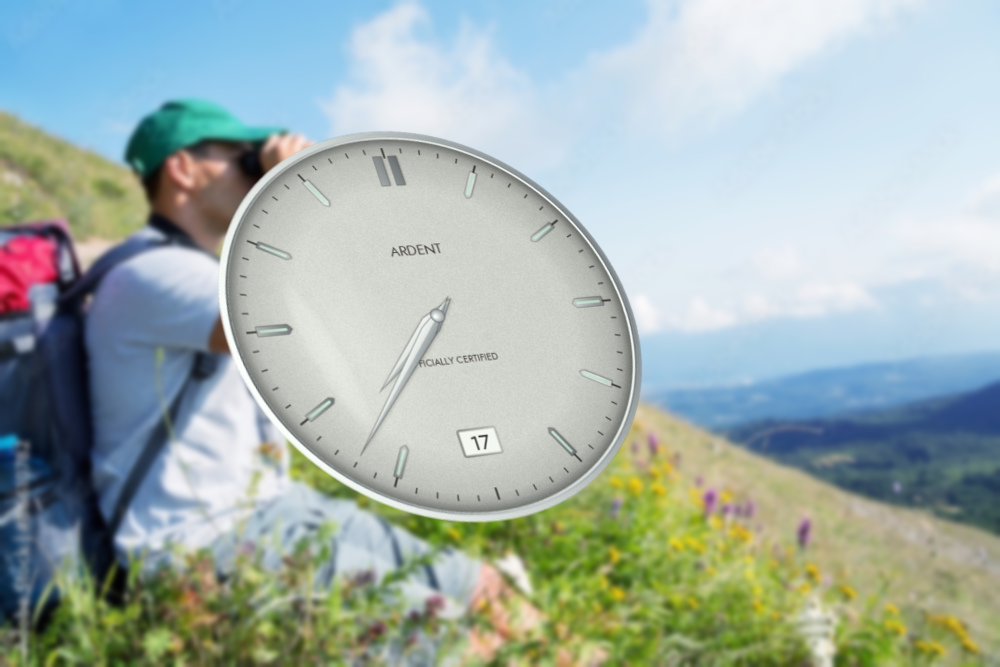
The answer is 7h37
